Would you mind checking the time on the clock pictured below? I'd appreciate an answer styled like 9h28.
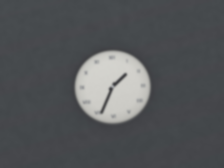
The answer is 1h34
